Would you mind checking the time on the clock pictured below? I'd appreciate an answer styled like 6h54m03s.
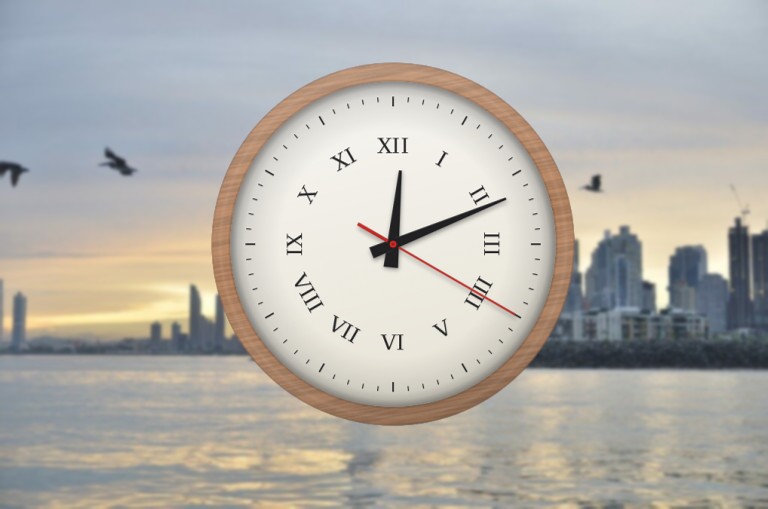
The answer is 12h11m20s
